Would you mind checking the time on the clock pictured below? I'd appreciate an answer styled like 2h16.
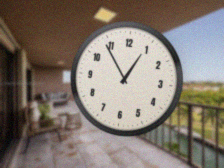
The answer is 12h54
